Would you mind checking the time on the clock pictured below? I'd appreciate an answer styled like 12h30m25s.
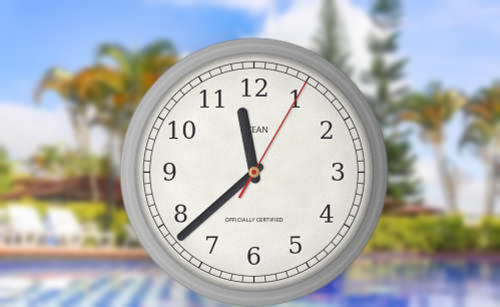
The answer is 11h38m05s
